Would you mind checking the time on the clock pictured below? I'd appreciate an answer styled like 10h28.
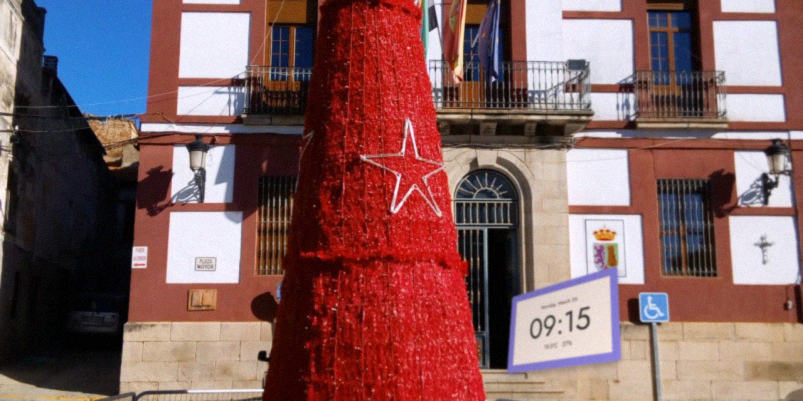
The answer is 9h15
